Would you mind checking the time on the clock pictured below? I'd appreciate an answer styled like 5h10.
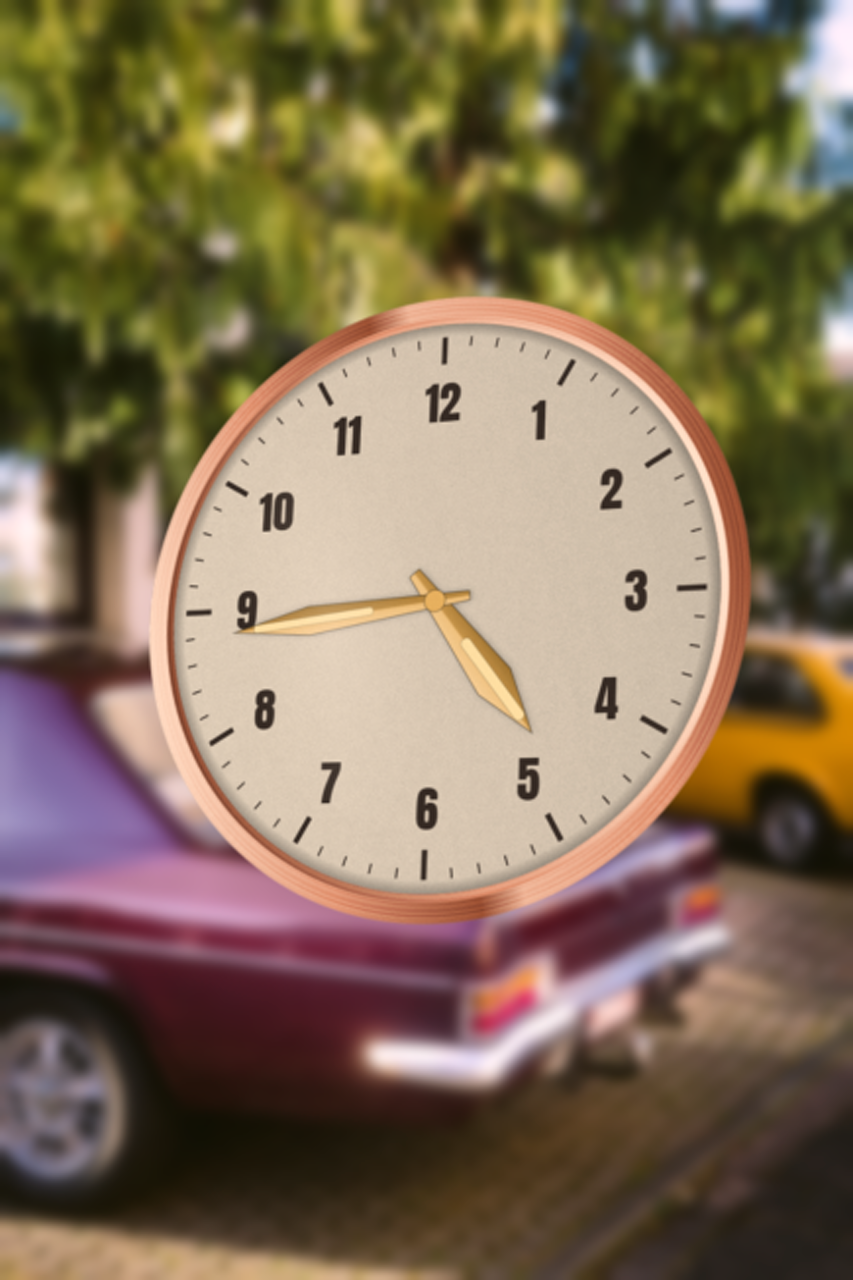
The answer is 4h44
